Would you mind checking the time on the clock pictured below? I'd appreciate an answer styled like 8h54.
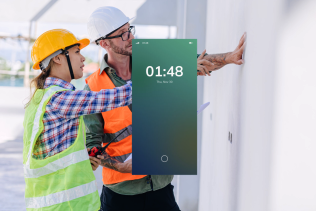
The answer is 1h48
